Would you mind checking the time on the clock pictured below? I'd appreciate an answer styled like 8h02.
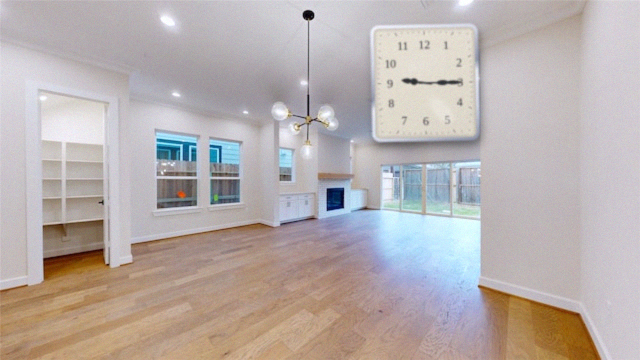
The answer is 9h15
